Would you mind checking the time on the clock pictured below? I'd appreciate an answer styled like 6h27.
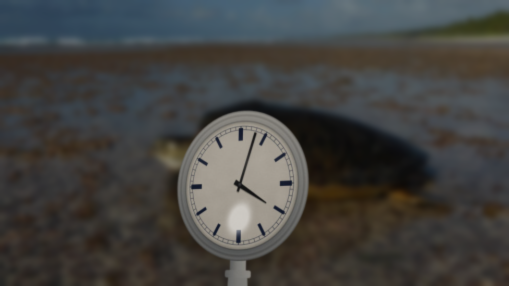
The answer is 4h03
